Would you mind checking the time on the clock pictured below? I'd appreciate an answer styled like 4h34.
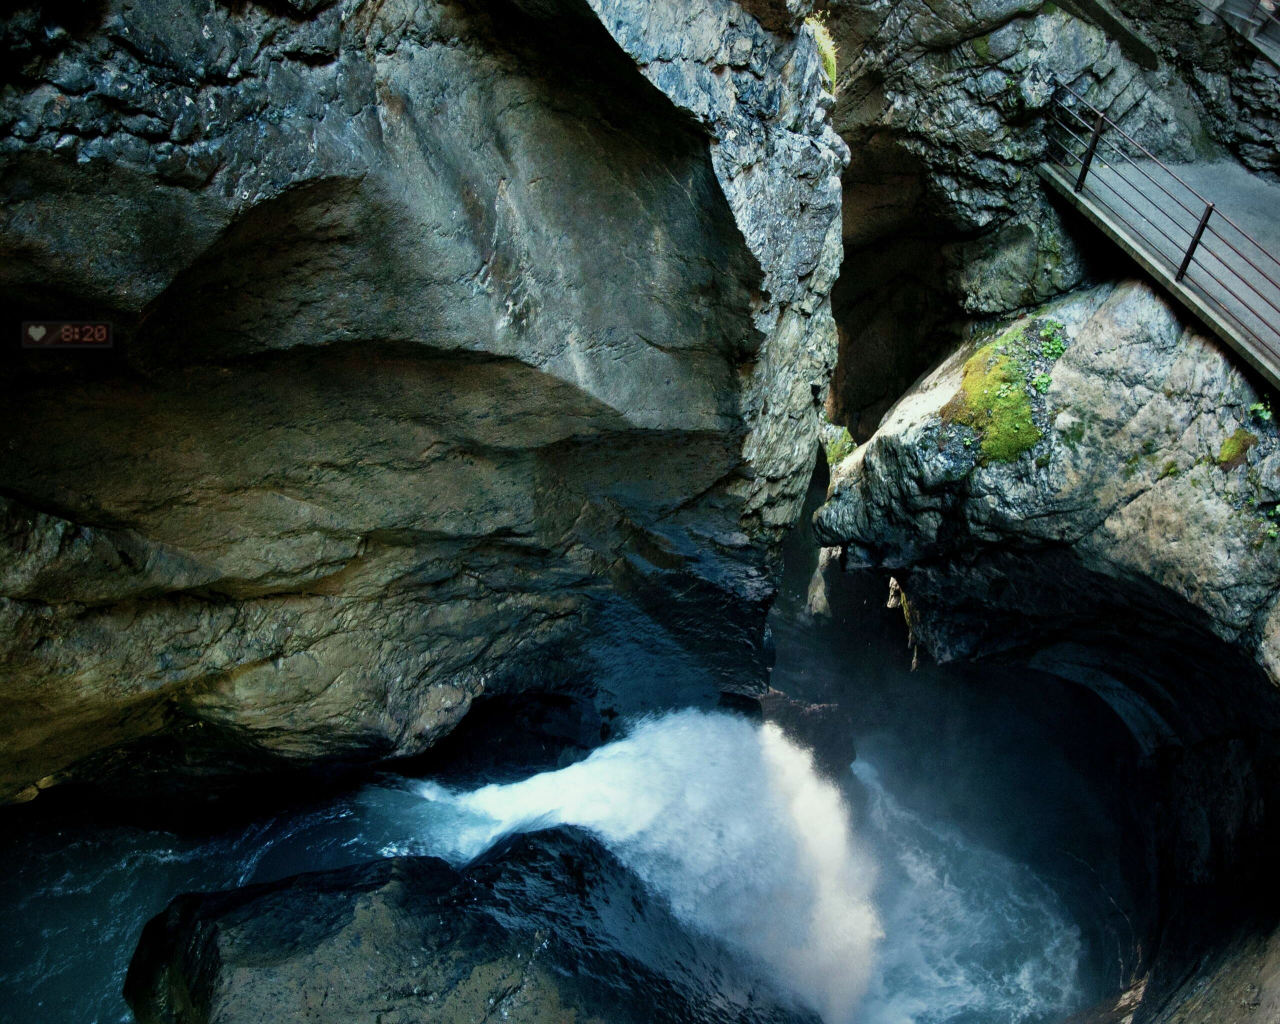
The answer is 8h20
